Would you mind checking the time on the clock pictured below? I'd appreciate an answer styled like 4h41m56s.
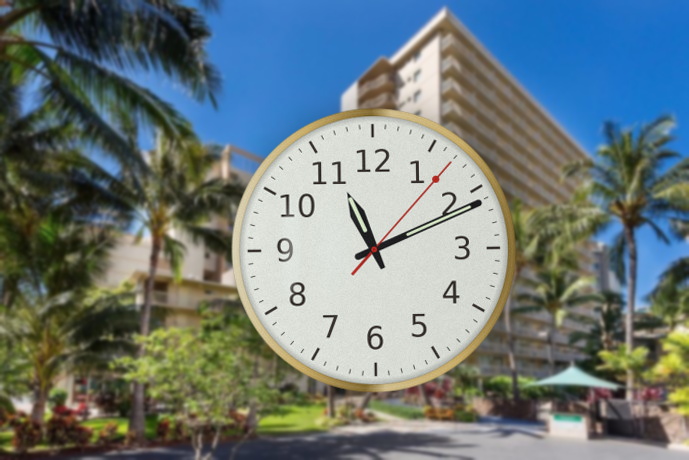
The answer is 11h11m07s
